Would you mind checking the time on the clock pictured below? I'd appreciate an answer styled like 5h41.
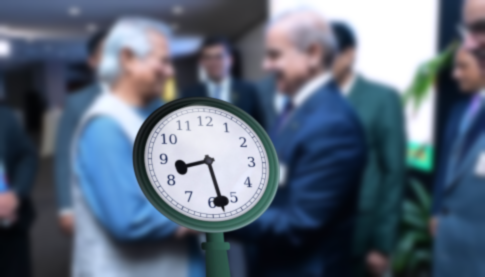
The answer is 8h28
